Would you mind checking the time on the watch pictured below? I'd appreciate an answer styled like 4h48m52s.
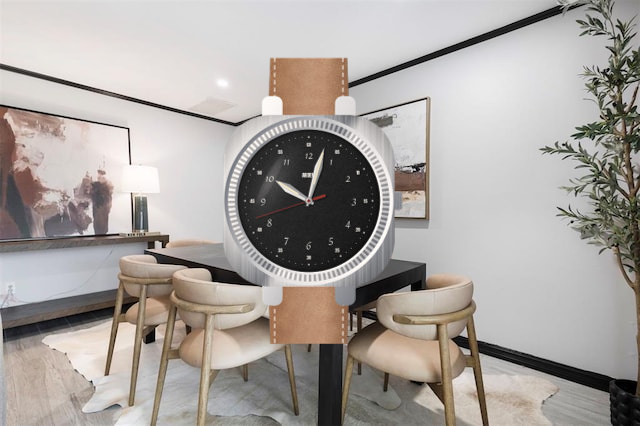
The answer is 10h02m42s
